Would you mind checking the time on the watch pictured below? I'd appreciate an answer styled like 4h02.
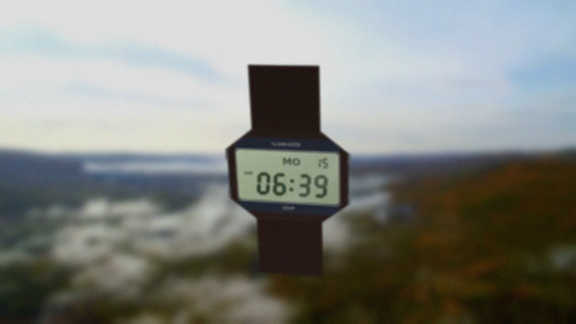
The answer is 6h39
